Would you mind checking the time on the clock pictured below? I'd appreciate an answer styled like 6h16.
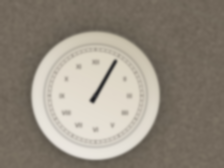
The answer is 1h05
